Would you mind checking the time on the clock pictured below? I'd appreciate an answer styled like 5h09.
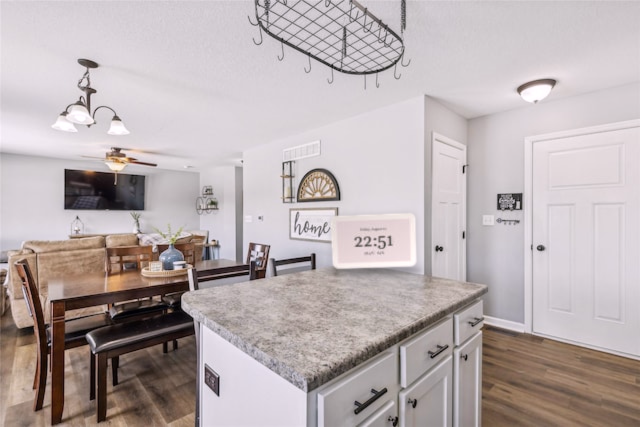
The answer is 22h51
